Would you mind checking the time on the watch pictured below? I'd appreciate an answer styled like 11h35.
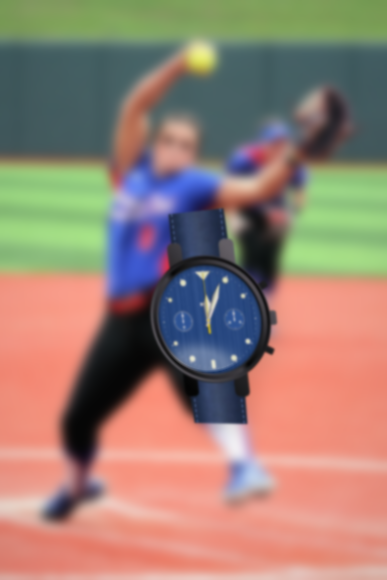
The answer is 12h04
